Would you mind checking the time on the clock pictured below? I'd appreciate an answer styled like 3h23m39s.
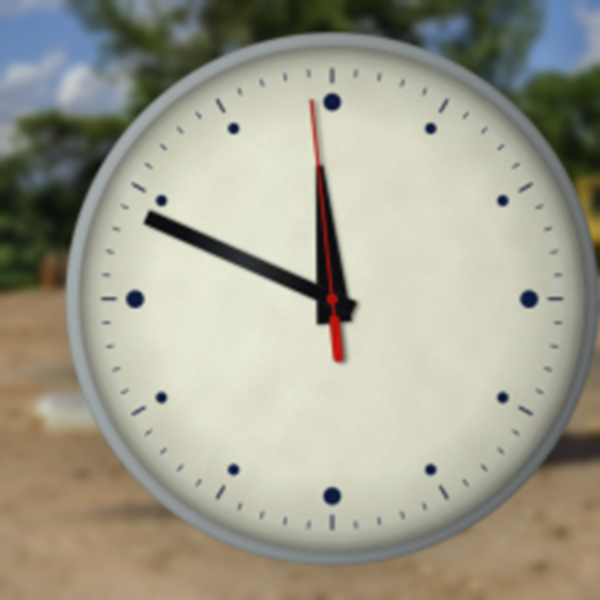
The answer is 11h48m59s
